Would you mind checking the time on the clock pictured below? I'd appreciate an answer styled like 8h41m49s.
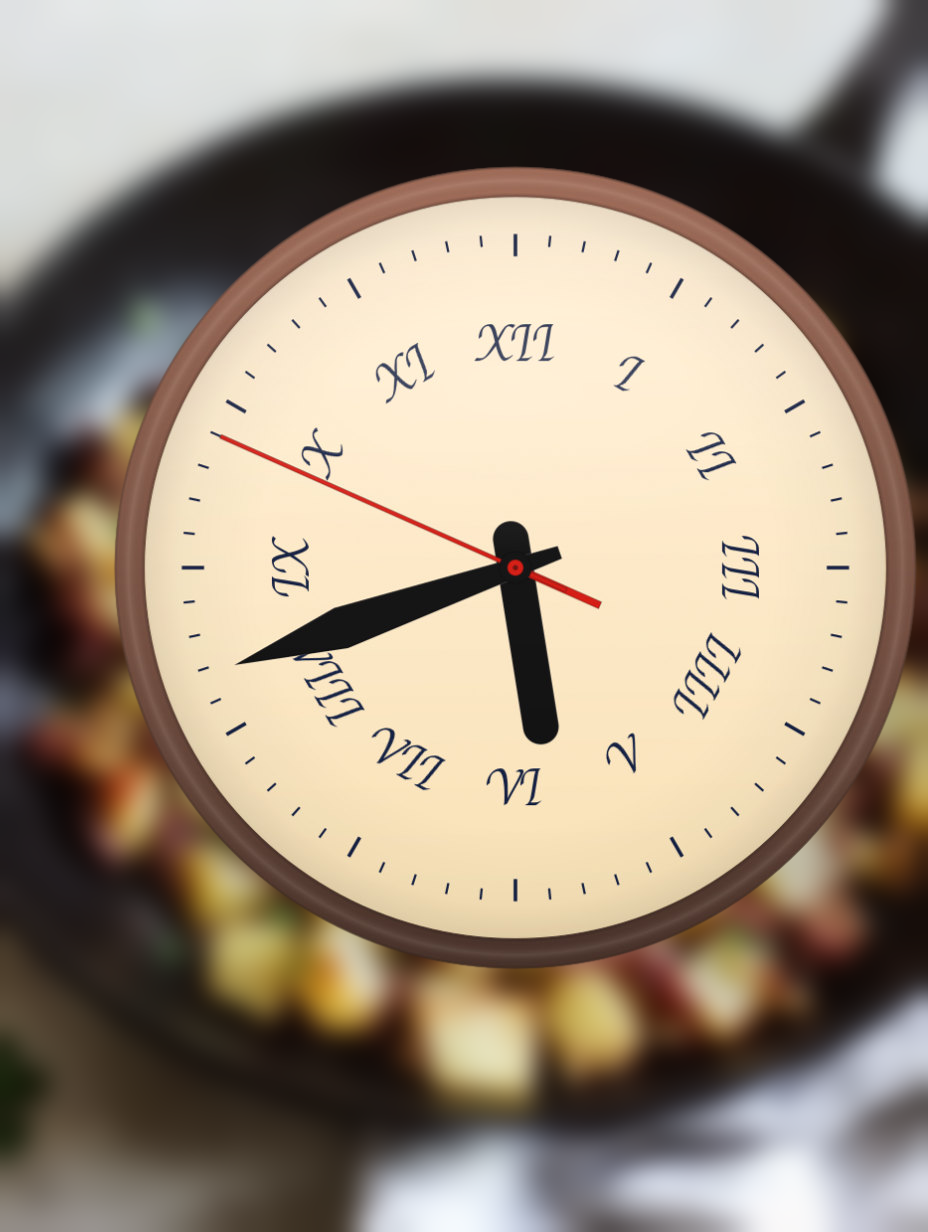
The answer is 5h41m49s
